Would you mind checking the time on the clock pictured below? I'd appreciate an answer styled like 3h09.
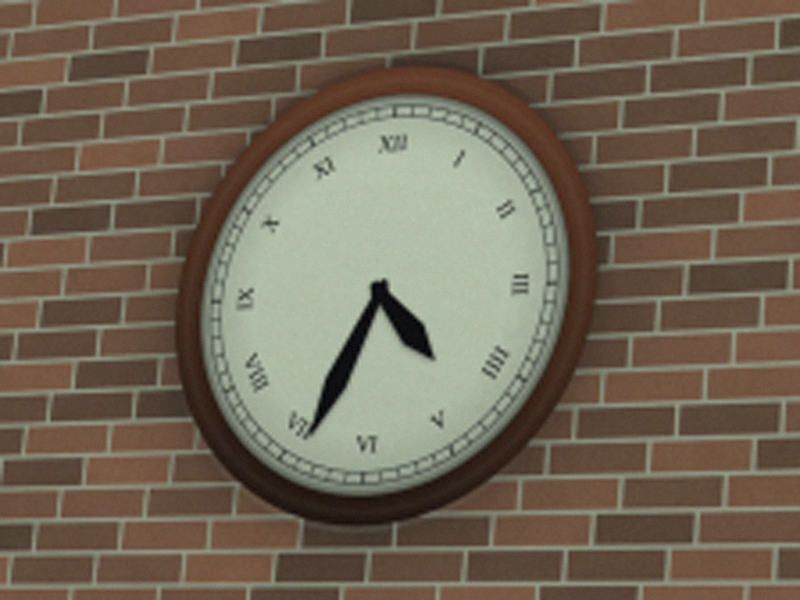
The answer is 4h34
